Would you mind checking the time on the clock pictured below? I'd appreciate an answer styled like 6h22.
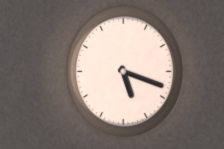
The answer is 5h18
